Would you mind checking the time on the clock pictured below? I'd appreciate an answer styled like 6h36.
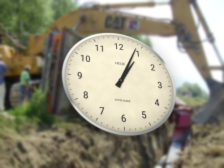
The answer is 1h04
